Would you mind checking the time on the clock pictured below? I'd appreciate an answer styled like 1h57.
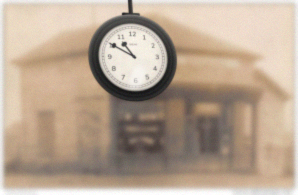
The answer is 10h50
